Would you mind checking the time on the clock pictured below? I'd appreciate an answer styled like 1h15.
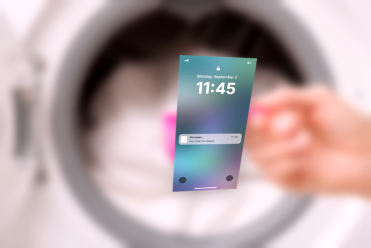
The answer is 11h45
